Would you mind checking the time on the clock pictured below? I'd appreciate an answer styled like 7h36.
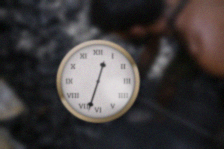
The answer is 12h33
